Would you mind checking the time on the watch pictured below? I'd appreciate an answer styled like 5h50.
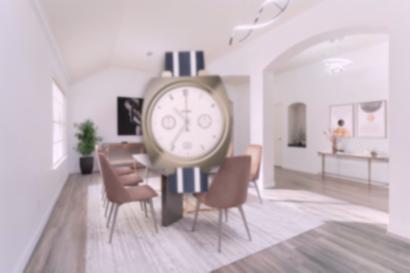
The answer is 10h36
